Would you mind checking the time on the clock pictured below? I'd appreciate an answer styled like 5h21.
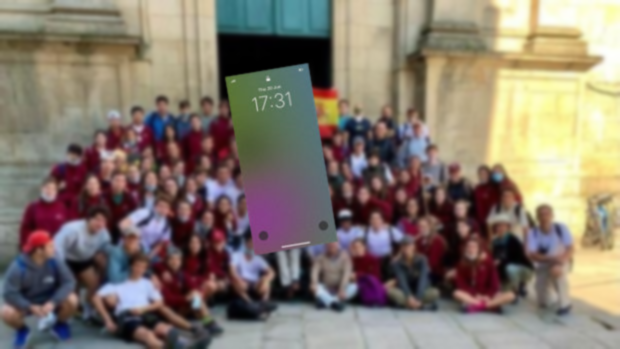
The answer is 17h31
